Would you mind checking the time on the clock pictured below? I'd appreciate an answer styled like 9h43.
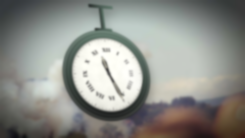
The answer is 11h26
